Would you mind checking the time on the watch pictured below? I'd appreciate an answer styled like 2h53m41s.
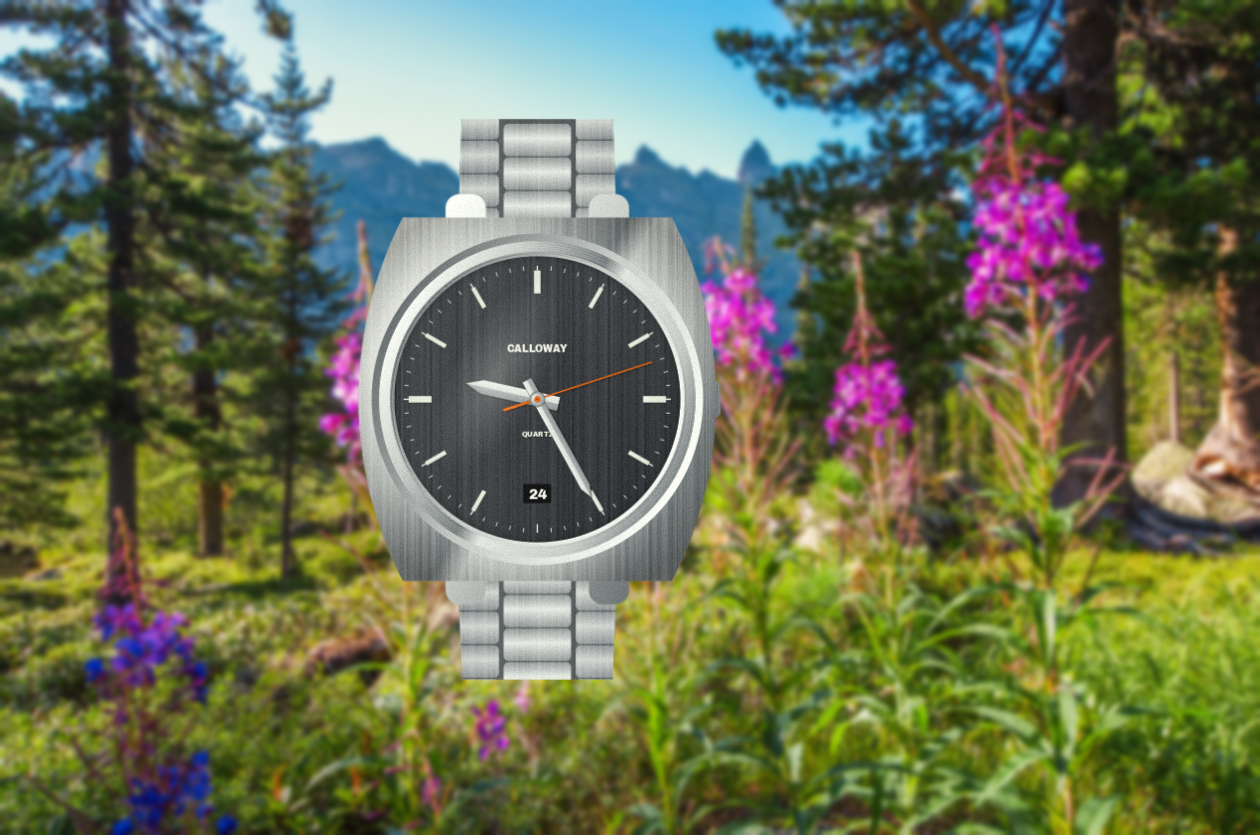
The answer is 9h25m12s
